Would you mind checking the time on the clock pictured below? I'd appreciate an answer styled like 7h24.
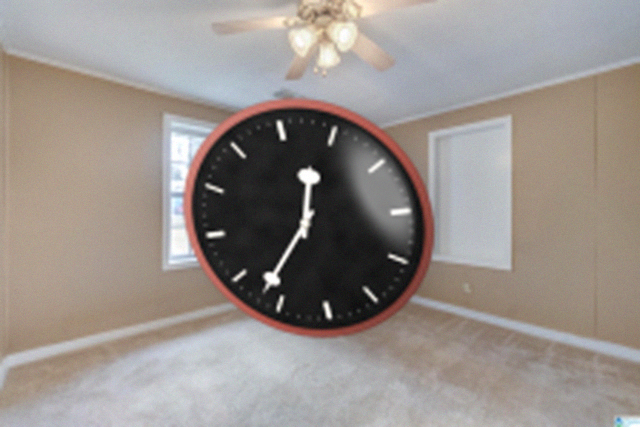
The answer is 12h37
